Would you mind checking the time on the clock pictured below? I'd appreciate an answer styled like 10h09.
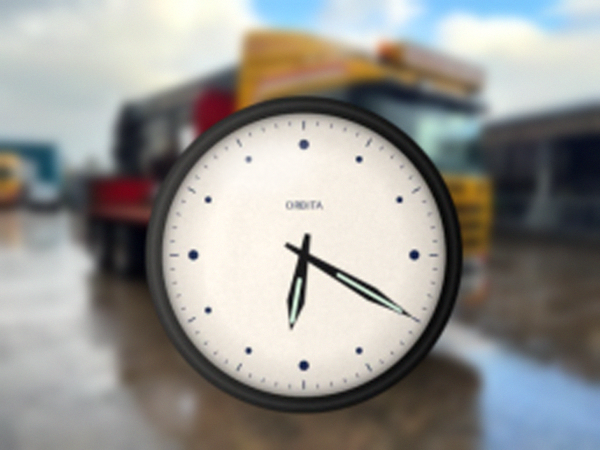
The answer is 6h20
